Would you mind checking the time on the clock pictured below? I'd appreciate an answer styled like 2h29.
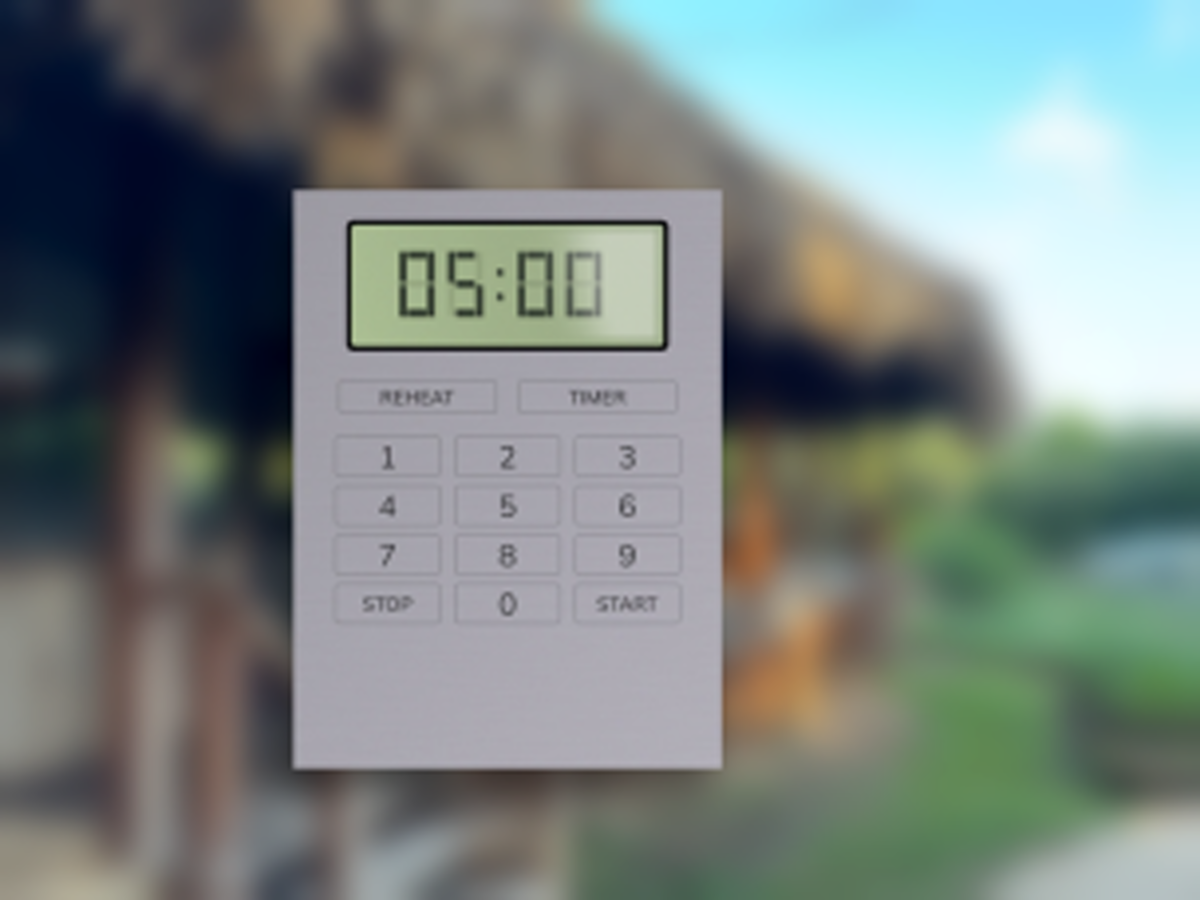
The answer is 5h00
